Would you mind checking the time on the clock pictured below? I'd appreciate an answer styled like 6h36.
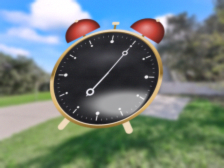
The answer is 7h05
